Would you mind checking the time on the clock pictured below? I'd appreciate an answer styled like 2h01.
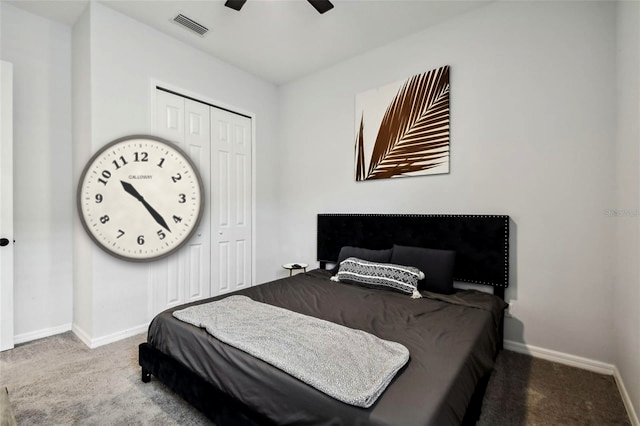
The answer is 10h23
